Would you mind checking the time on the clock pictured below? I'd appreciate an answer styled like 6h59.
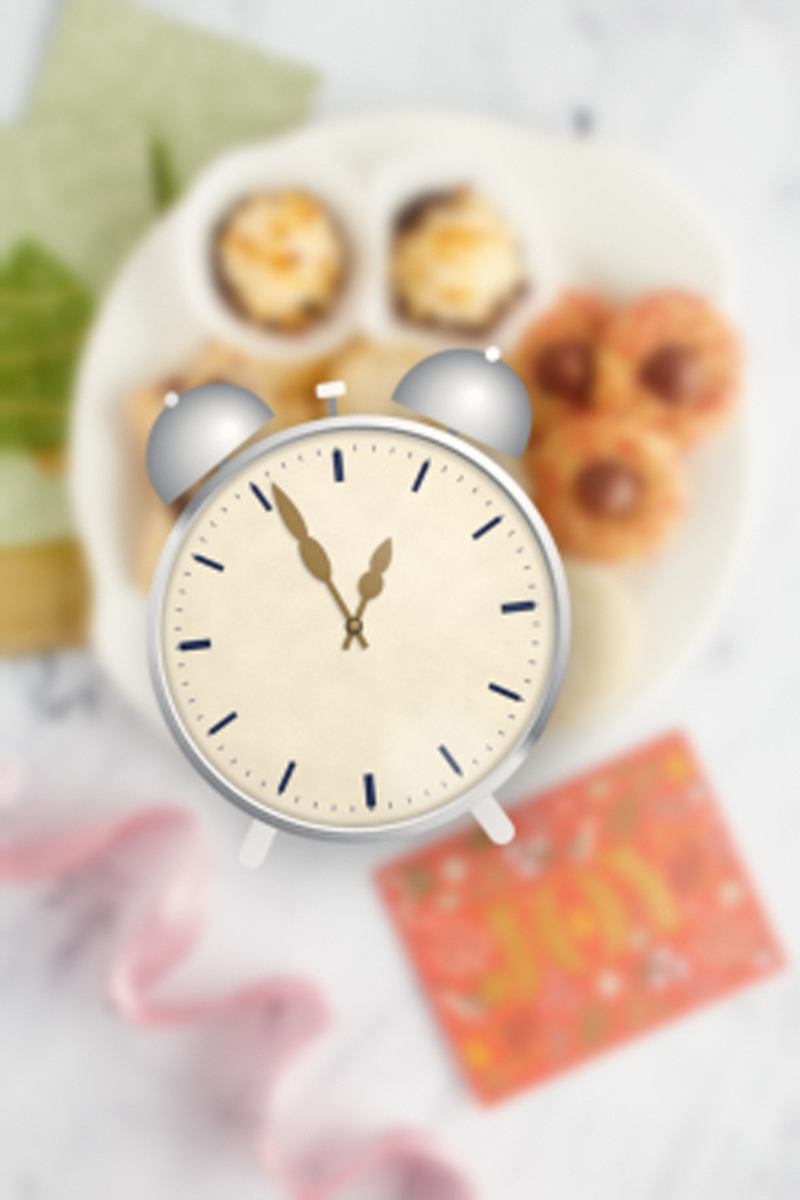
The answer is 12h56
